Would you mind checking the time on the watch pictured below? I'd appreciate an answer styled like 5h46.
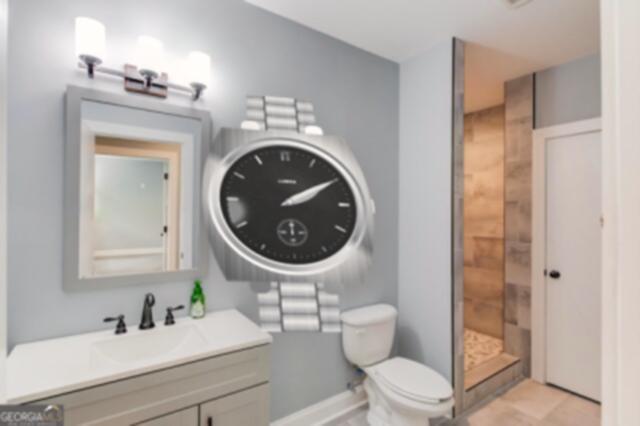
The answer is 2h10
